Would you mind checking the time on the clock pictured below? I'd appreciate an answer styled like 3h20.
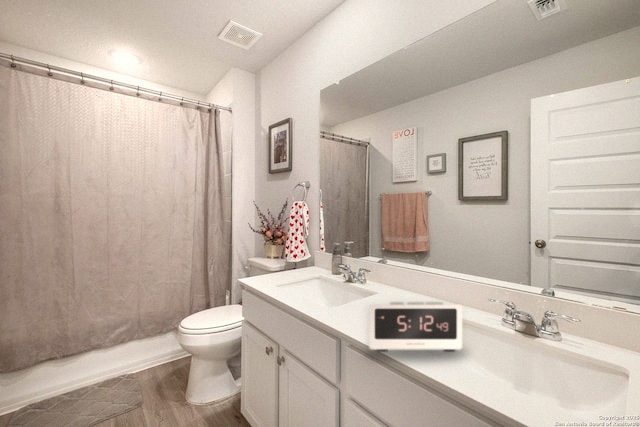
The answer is 5h12
